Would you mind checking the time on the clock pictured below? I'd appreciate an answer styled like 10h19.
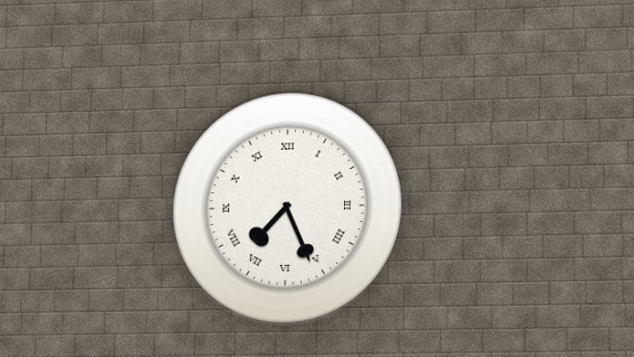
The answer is 7h26
